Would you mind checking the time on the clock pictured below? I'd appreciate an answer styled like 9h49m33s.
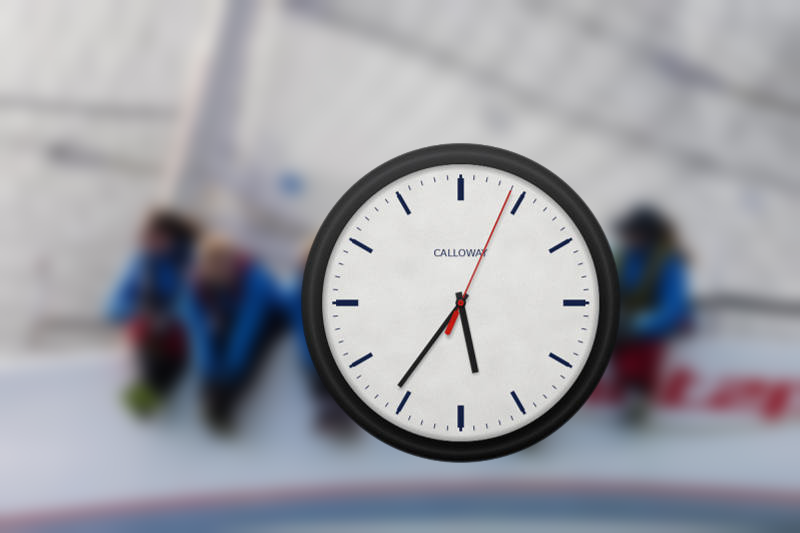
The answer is 5h36m04s
